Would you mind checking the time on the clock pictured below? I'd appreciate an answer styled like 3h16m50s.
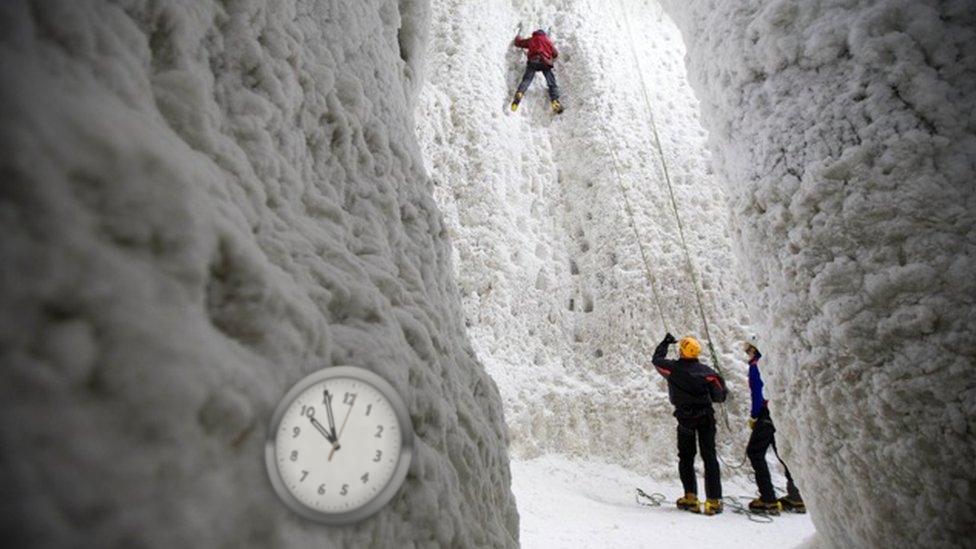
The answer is 9h55m01s
